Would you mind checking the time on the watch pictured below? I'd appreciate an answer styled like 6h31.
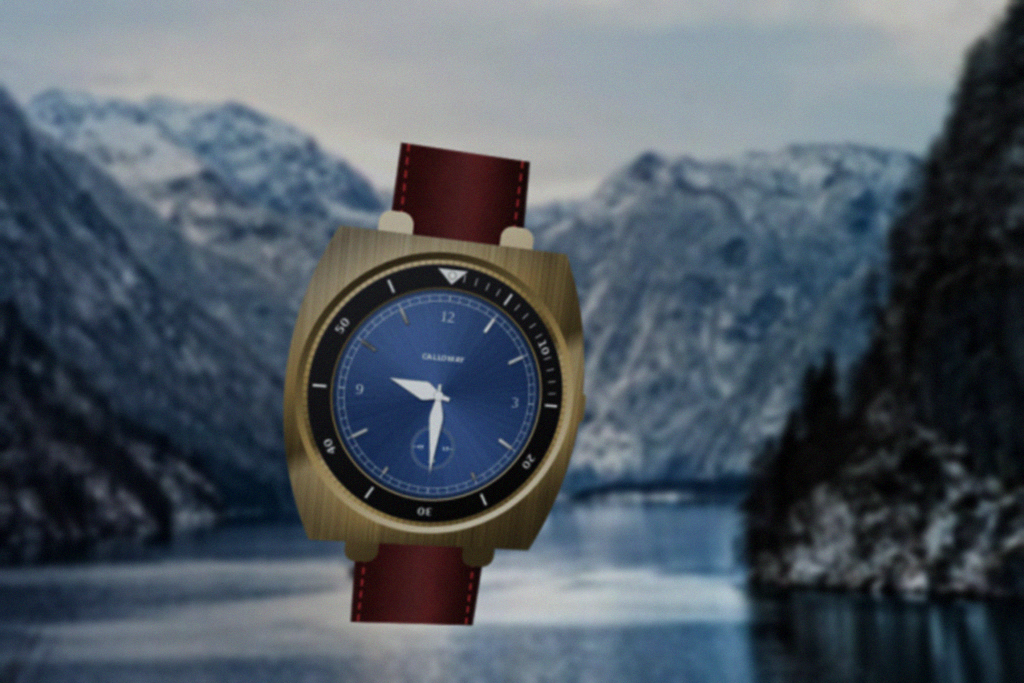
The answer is 9h30
